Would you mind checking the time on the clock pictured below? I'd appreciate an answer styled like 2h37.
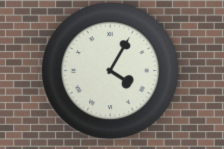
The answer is 4h05
